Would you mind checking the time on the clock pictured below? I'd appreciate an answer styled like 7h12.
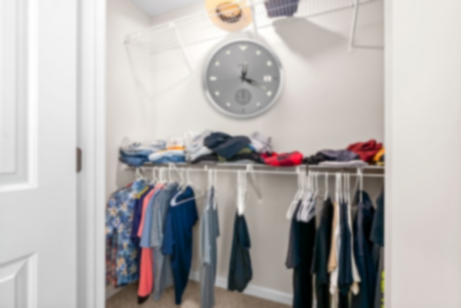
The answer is 12h19
